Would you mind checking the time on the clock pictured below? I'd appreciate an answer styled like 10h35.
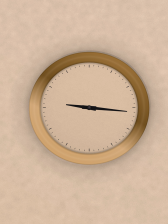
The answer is 9h16
